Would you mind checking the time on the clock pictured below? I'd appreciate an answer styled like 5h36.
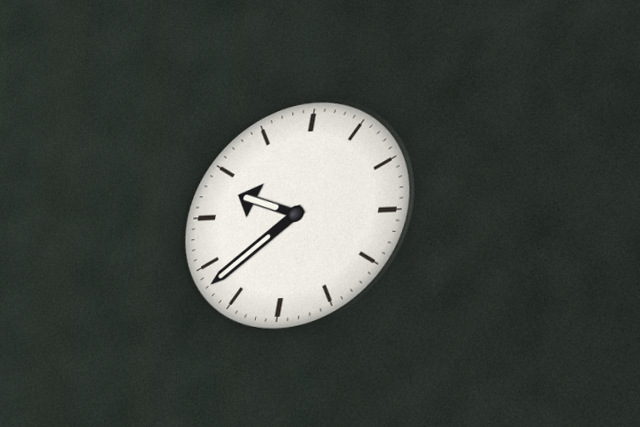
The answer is 9h38
